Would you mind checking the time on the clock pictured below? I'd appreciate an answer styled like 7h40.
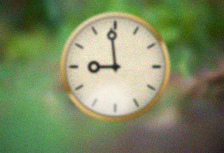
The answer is 8h59
